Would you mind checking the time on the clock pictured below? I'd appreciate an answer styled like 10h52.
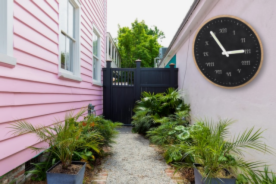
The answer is 2h55
